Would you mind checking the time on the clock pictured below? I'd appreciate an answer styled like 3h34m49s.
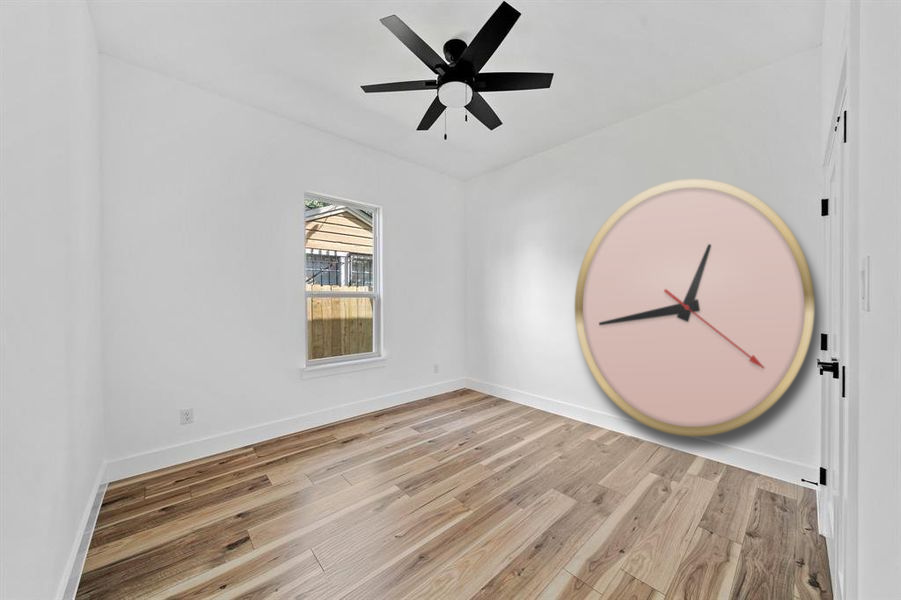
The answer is 12h43m21s
